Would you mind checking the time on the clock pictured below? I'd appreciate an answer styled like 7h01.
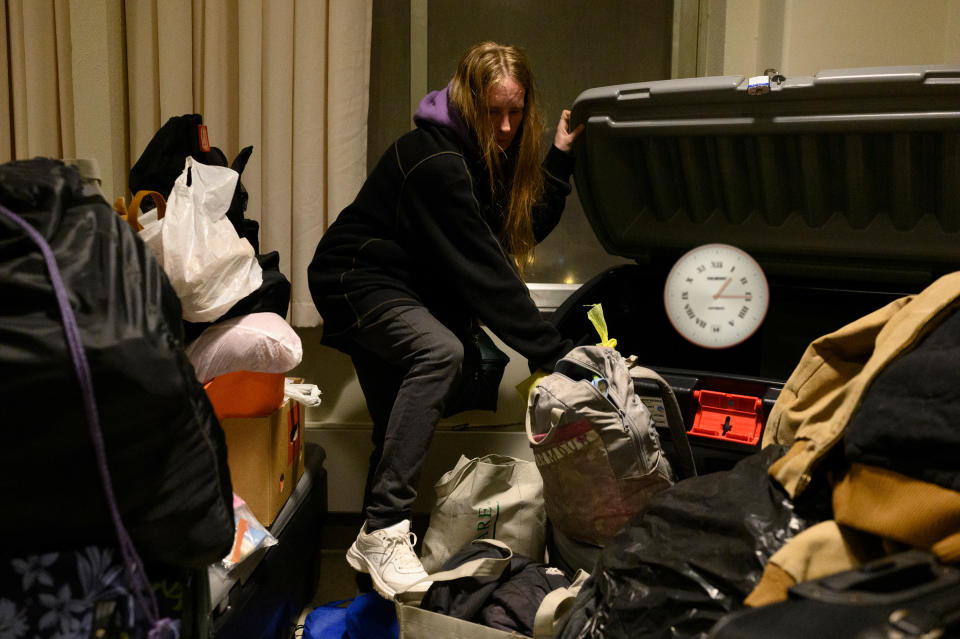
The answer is 1h15
